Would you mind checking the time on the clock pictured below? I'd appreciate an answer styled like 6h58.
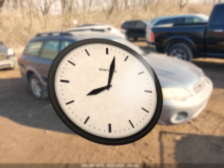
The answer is 8h02
